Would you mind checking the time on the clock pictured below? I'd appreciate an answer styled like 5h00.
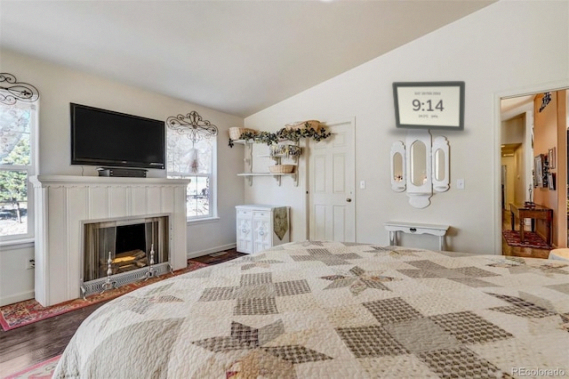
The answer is 9h14
